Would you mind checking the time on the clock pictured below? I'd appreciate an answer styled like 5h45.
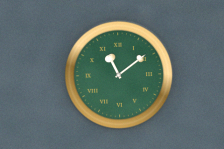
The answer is 11h09
